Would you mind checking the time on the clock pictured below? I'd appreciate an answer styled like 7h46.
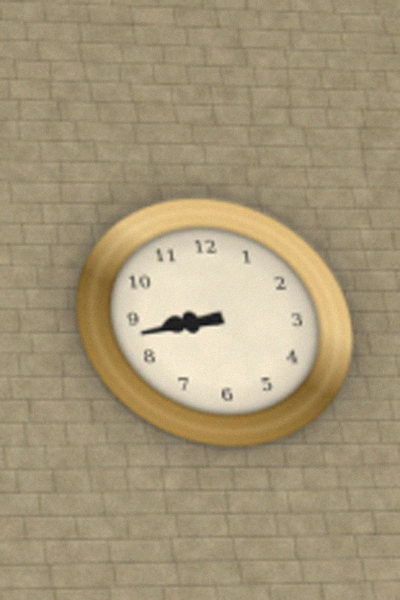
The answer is 8h43
